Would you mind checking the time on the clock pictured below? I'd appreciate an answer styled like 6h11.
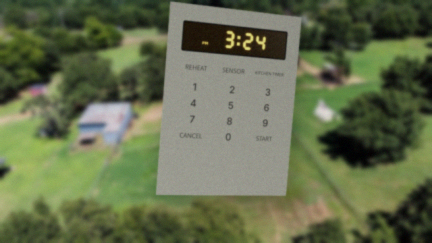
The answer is 3h24
